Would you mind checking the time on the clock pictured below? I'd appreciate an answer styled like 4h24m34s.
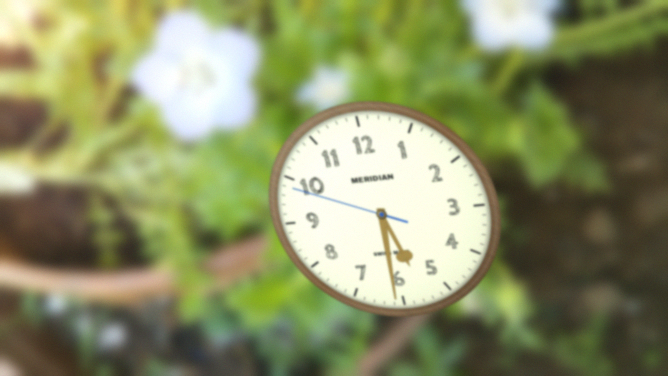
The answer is 5h30m49s
